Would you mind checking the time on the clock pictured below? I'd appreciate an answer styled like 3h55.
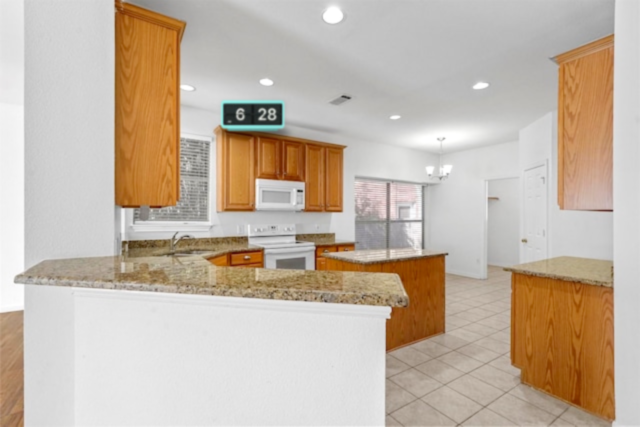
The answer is 6h28
